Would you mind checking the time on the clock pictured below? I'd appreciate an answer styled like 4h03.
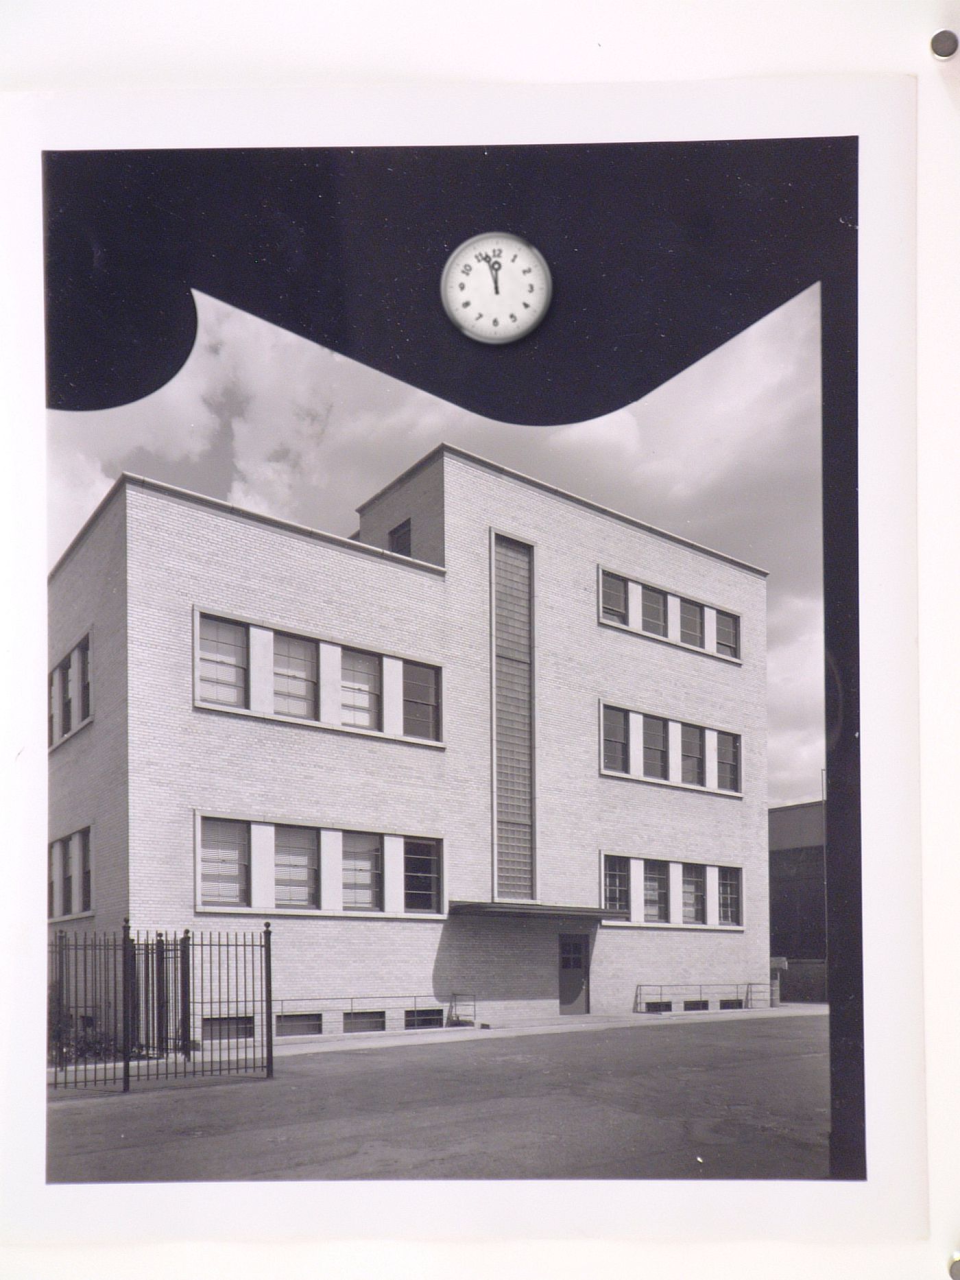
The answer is 11h57
